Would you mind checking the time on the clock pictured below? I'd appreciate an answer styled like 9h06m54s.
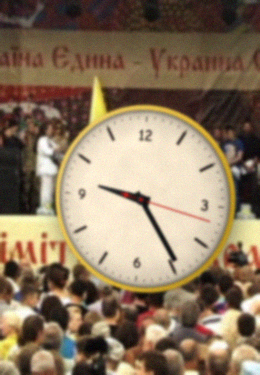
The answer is 9h24m17s
